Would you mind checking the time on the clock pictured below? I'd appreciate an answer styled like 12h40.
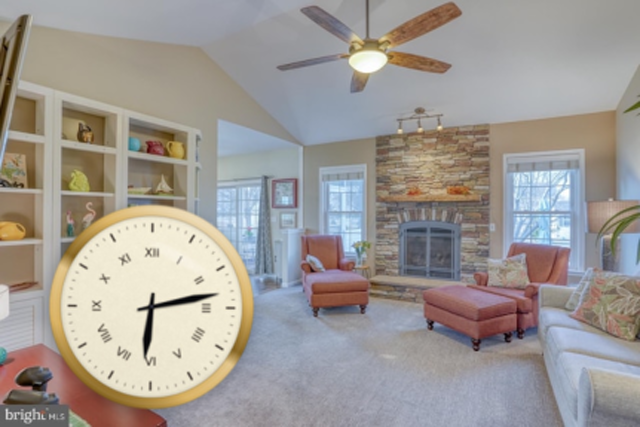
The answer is 6h13
